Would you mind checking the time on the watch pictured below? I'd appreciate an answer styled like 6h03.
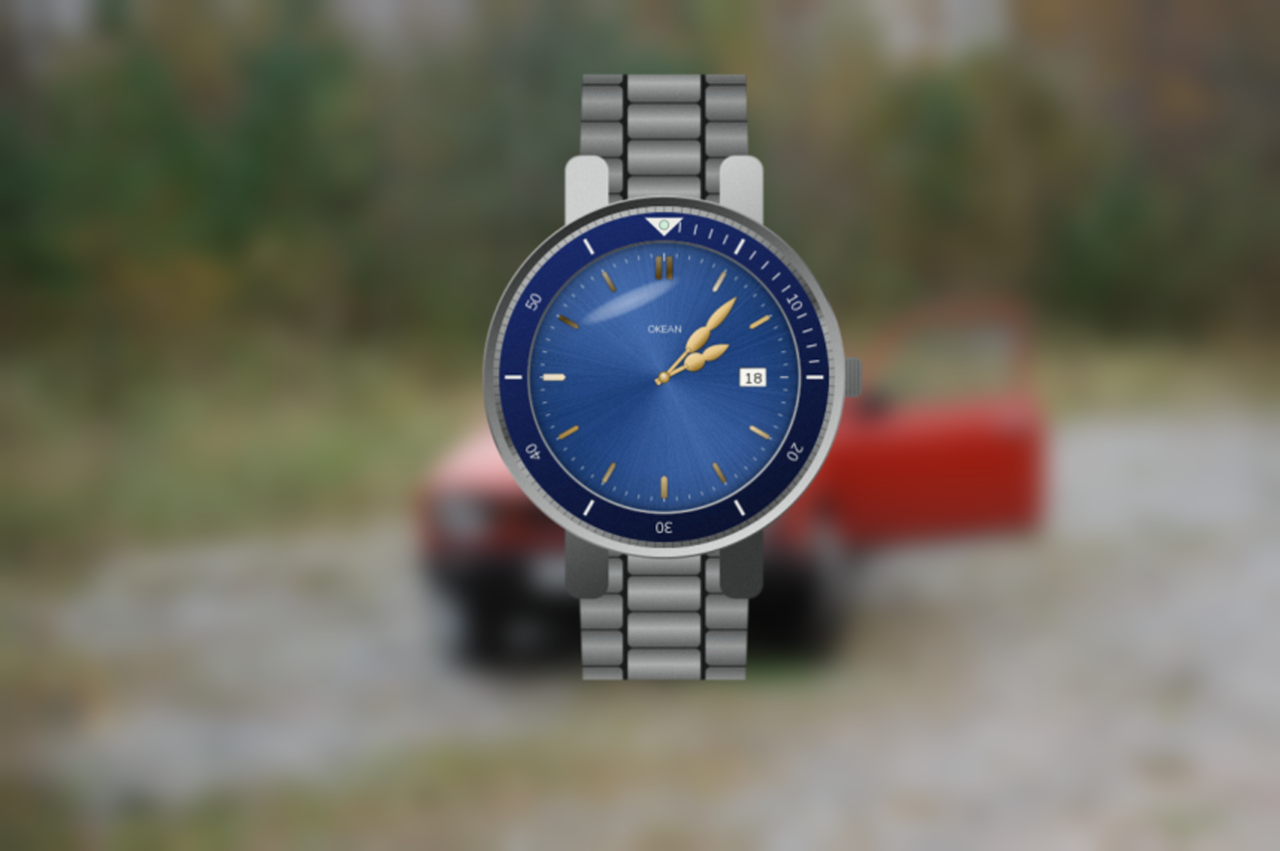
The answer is 2h07
